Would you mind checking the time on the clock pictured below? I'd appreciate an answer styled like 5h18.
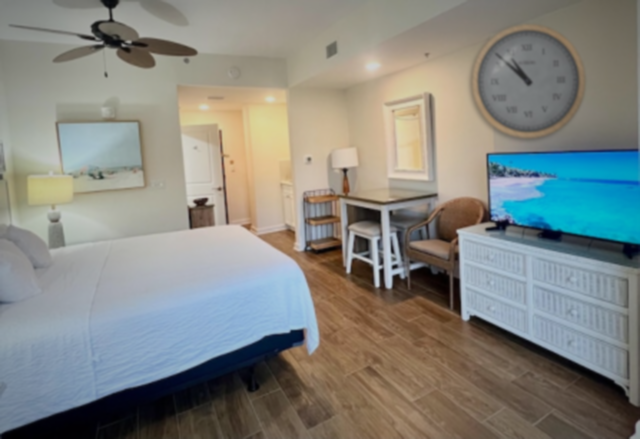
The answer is 10h52
